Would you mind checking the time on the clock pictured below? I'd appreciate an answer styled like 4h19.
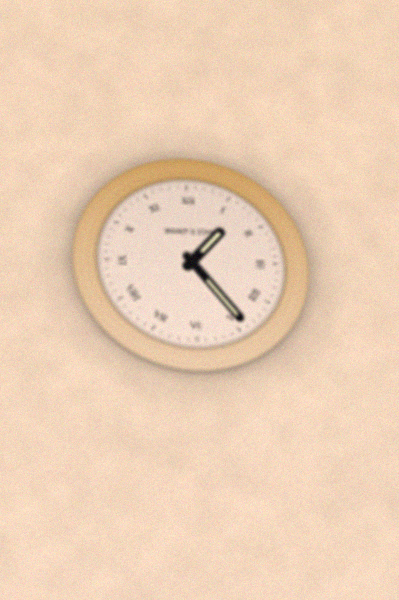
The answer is 1h24
